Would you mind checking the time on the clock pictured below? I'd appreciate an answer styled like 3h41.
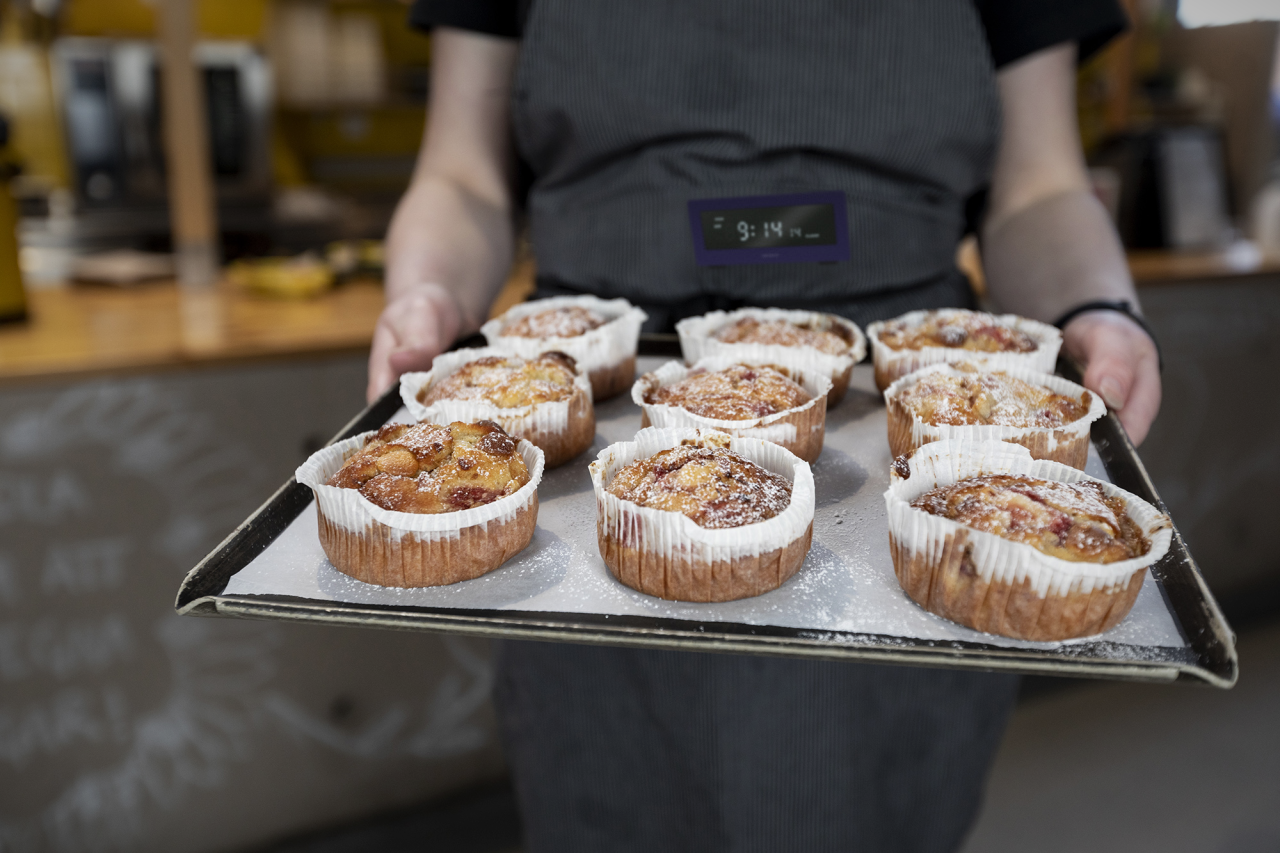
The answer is 9h14
